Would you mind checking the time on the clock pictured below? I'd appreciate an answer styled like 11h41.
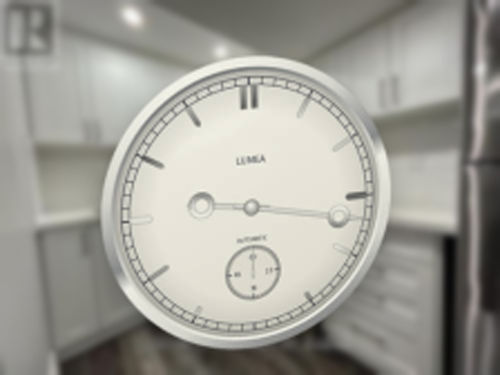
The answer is 9h17
